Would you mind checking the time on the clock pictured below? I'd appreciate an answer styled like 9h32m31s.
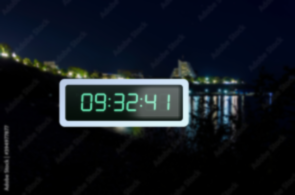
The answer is 9h32m41s
